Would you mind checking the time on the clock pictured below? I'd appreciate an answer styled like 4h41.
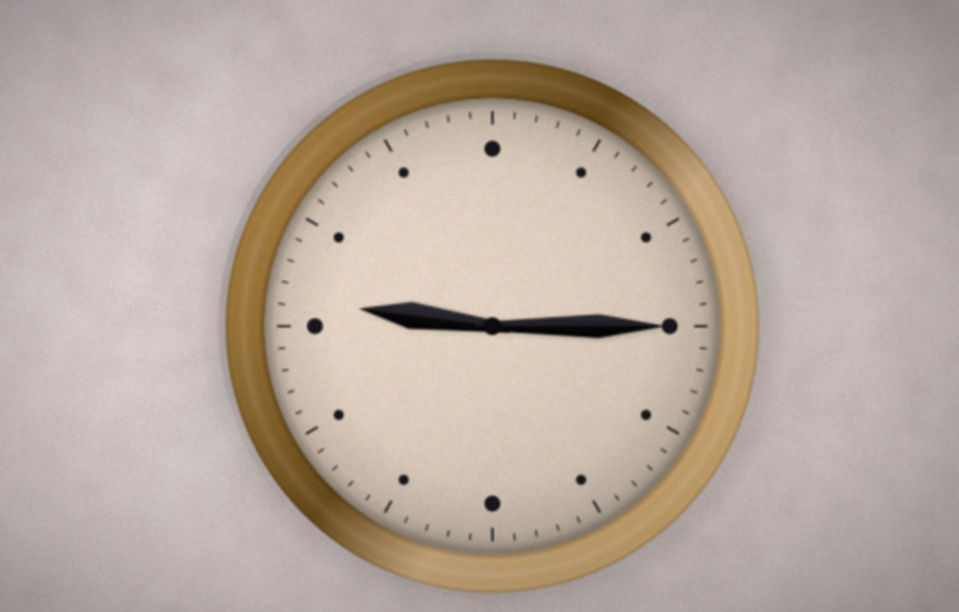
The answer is 9h15
